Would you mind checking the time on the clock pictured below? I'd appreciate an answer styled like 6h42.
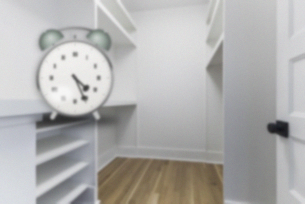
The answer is 4h26
